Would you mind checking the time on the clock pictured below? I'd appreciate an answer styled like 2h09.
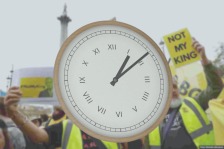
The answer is 1h09
